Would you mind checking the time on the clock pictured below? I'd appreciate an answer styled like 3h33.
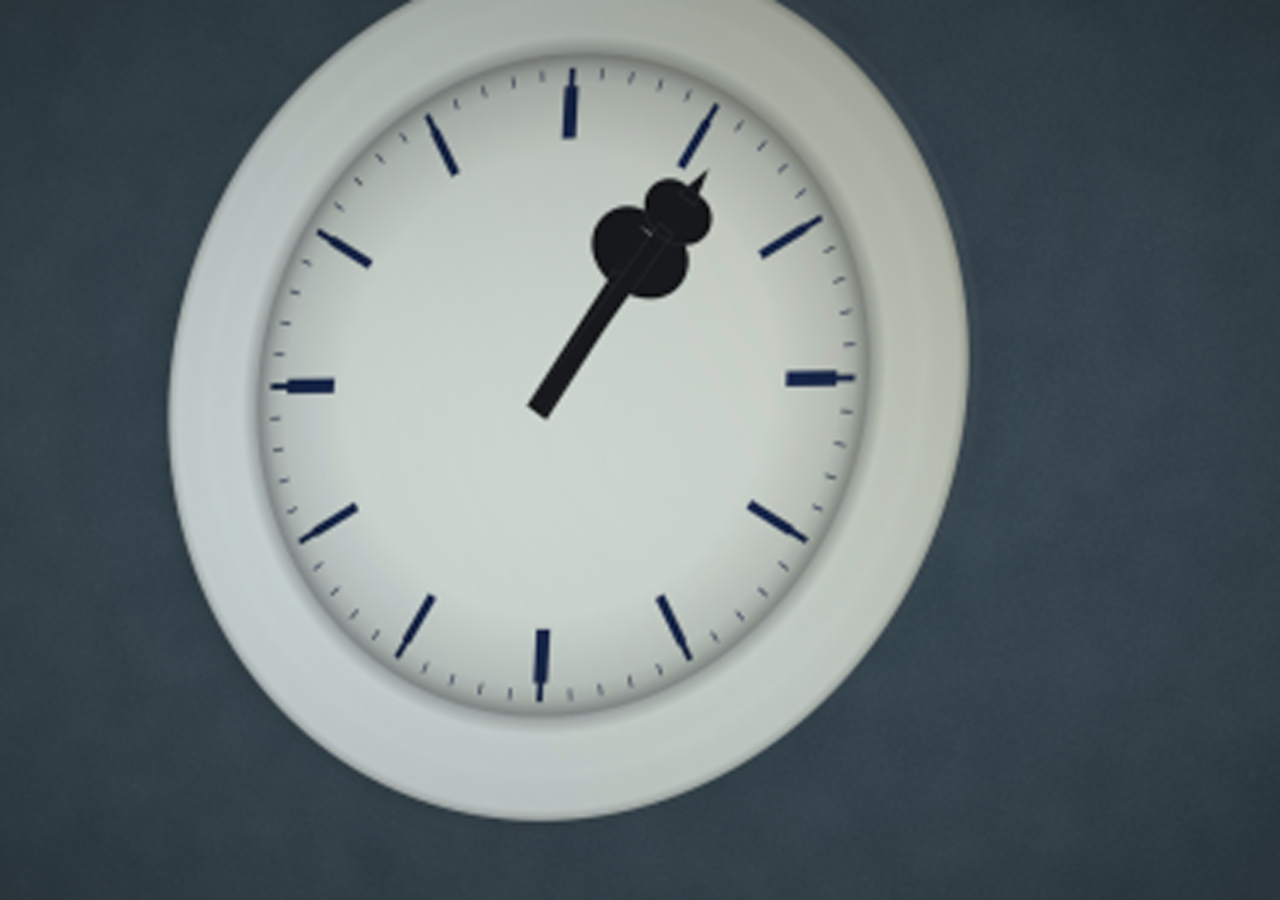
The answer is 1h06
